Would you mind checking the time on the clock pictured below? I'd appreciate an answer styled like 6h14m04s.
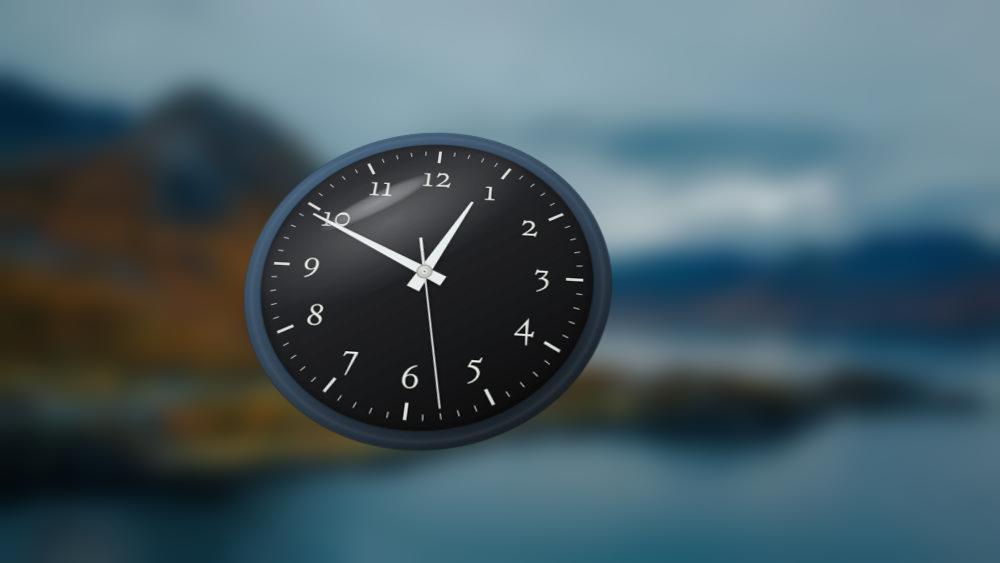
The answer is 12h49m28s
